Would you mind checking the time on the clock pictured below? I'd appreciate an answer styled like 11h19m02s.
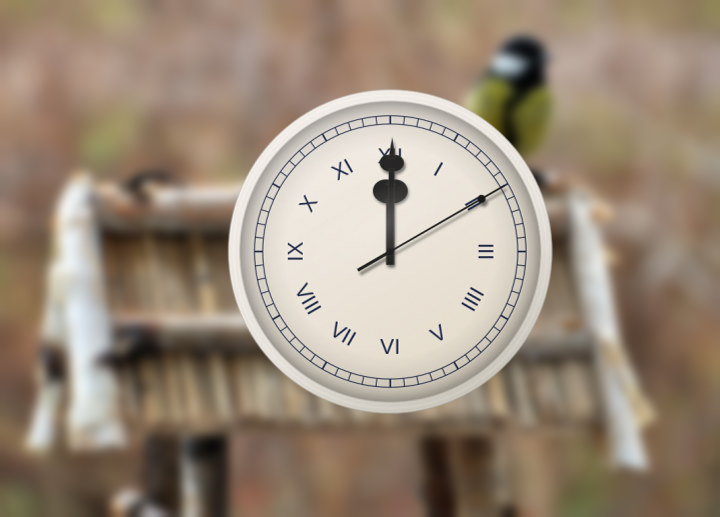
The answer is 12h00m10s
